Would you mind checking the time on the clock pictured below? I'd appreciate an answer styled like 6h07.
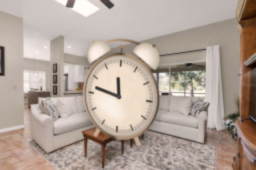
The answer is 11h47
